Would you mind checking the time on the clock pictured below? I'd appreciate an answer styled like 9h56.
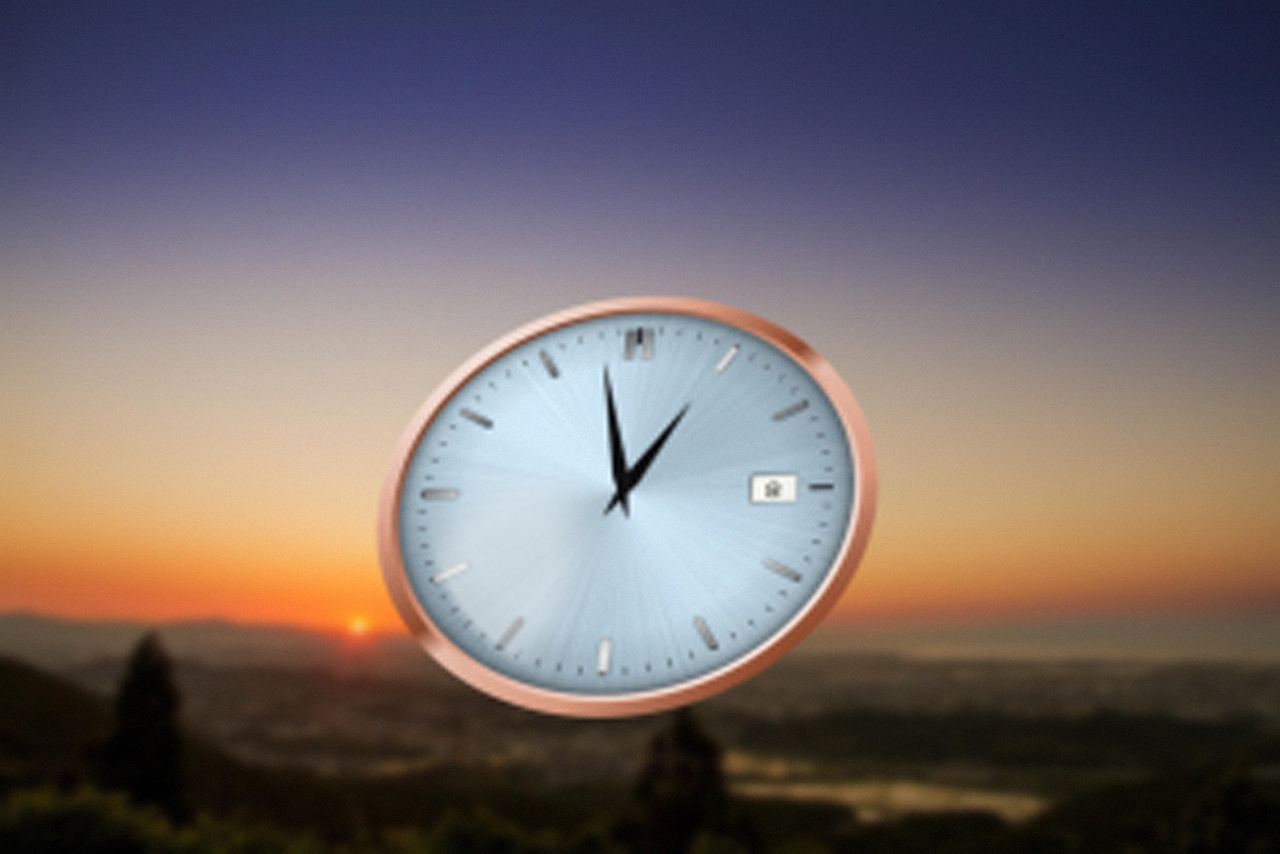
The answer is 12h58
